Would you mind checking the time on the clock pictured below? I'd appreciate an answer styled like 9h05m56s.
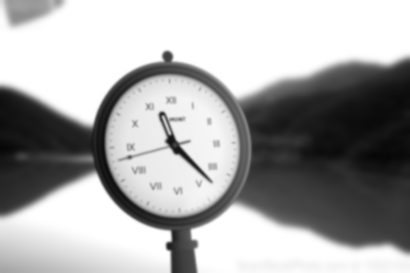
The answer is 11h22m43s
